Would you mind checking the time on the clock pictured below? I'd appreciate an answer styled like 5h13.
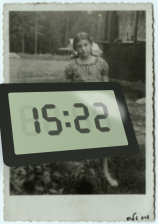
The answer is 15h22
